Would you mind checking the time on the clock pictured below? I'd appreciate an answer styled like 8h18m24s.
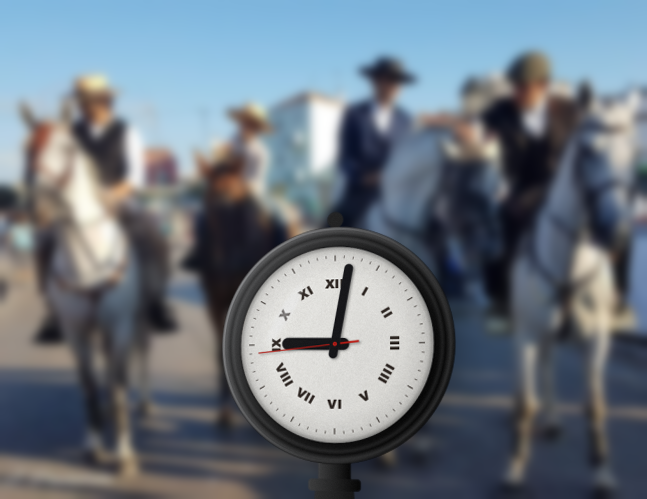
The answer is 9h01m44s
